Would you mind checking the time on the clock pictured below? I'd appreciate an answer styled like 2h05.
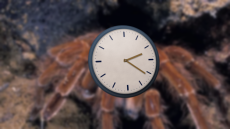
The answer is 2h21
